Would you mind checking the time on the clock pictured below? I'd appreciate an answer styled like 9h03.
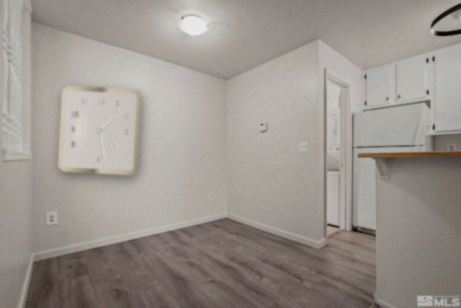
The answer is 1h28
